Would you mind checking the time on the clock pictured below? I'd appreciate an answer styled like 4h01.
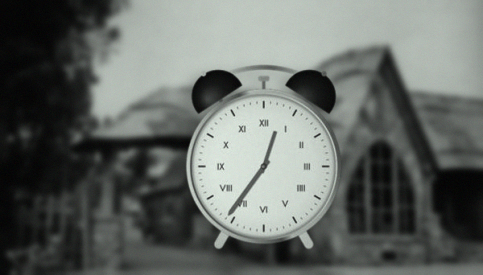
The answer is 12h36
